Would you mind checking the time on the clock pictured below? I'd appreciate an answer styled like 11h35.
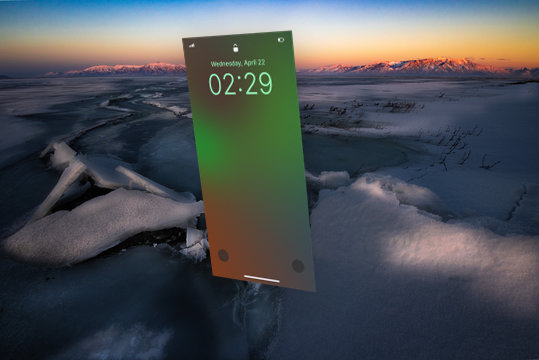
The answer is 2h29
